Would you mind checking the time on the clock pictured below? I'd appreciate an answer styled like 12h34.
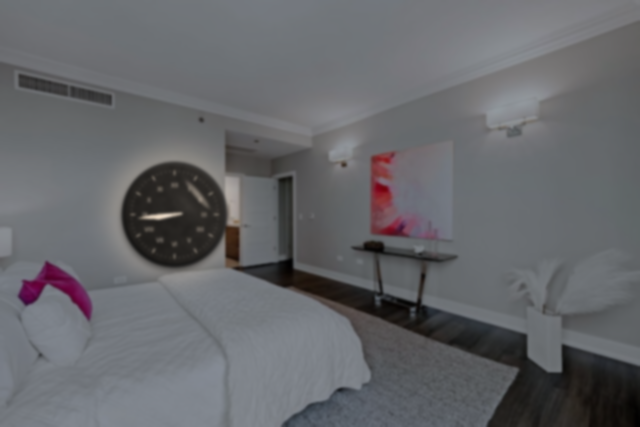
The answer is 8h44
